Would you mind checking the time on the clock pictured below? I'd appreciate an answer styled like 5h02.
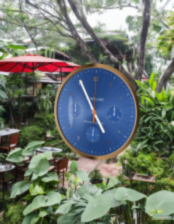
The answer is 4h55
